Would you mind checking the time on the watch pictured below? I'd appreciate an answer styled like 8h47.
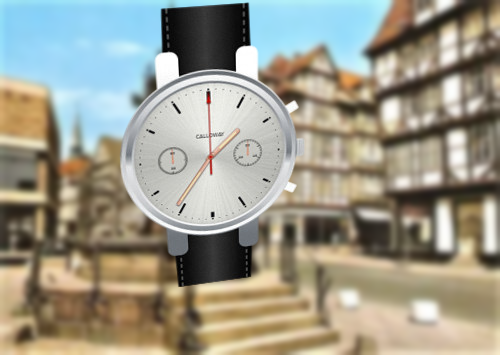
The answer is 1h36
